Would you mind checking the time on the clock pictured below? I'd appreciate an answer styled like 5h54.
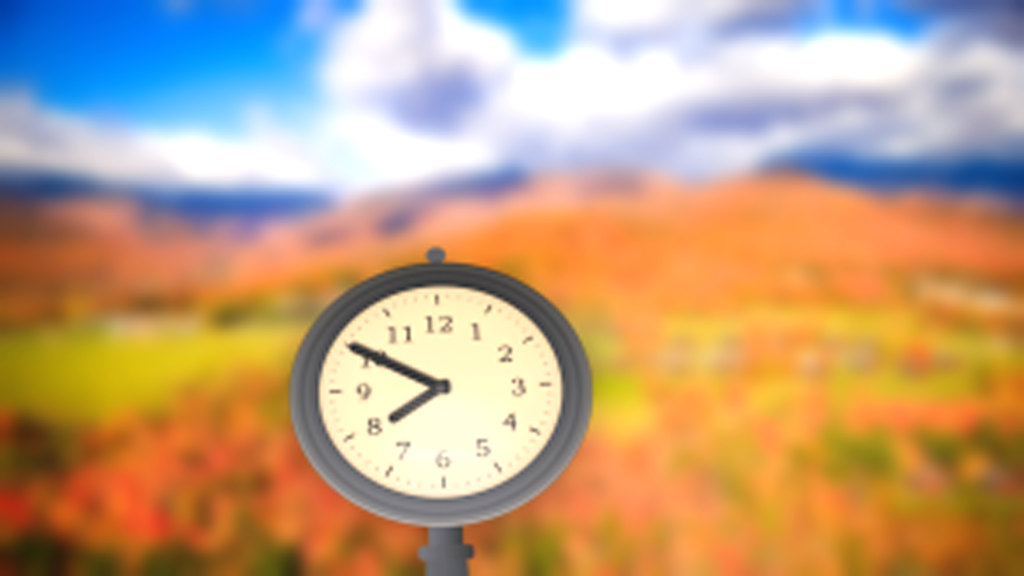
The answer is 7h50
